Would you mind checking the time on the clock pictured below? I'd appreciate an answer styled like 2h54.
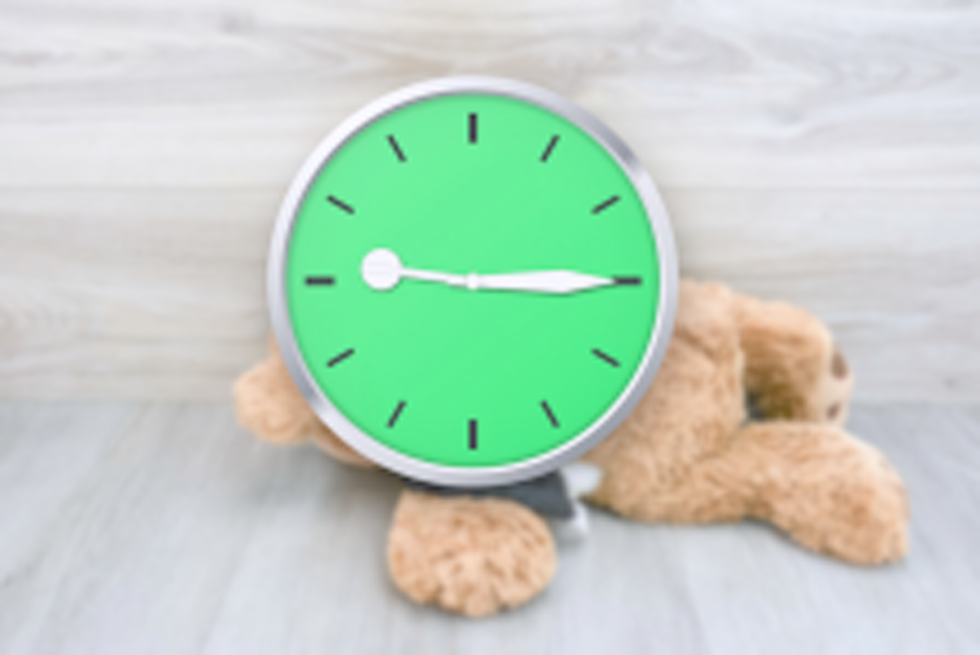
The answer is 9h15
